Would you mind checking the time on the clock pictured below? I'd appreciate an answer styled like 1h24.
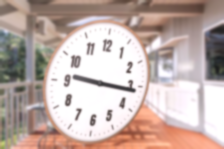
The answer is 9h16
